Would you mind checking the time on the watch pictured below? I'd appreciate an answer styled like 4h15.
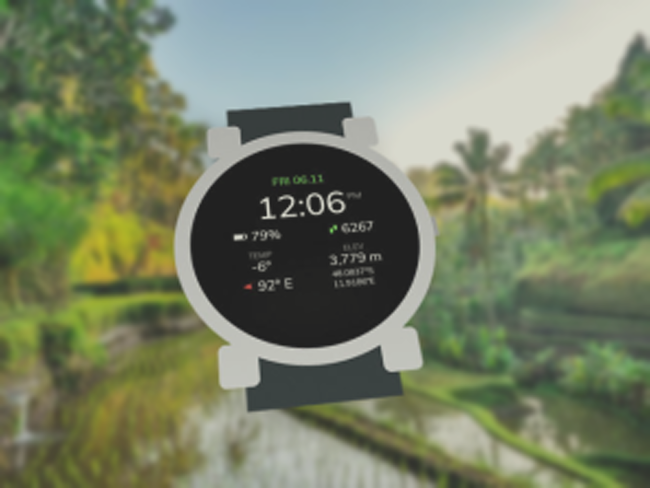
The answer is 12h06
